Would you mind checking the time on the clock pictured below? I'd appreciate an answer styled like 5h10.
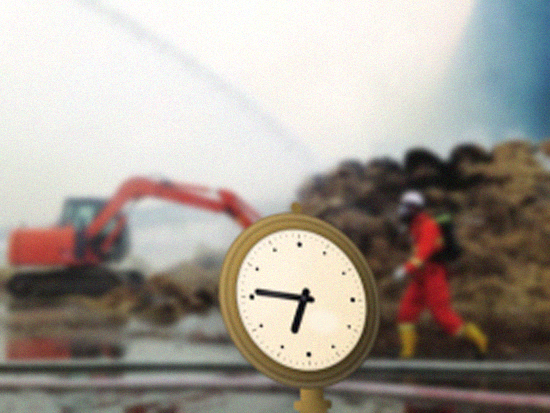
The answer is 6h46
